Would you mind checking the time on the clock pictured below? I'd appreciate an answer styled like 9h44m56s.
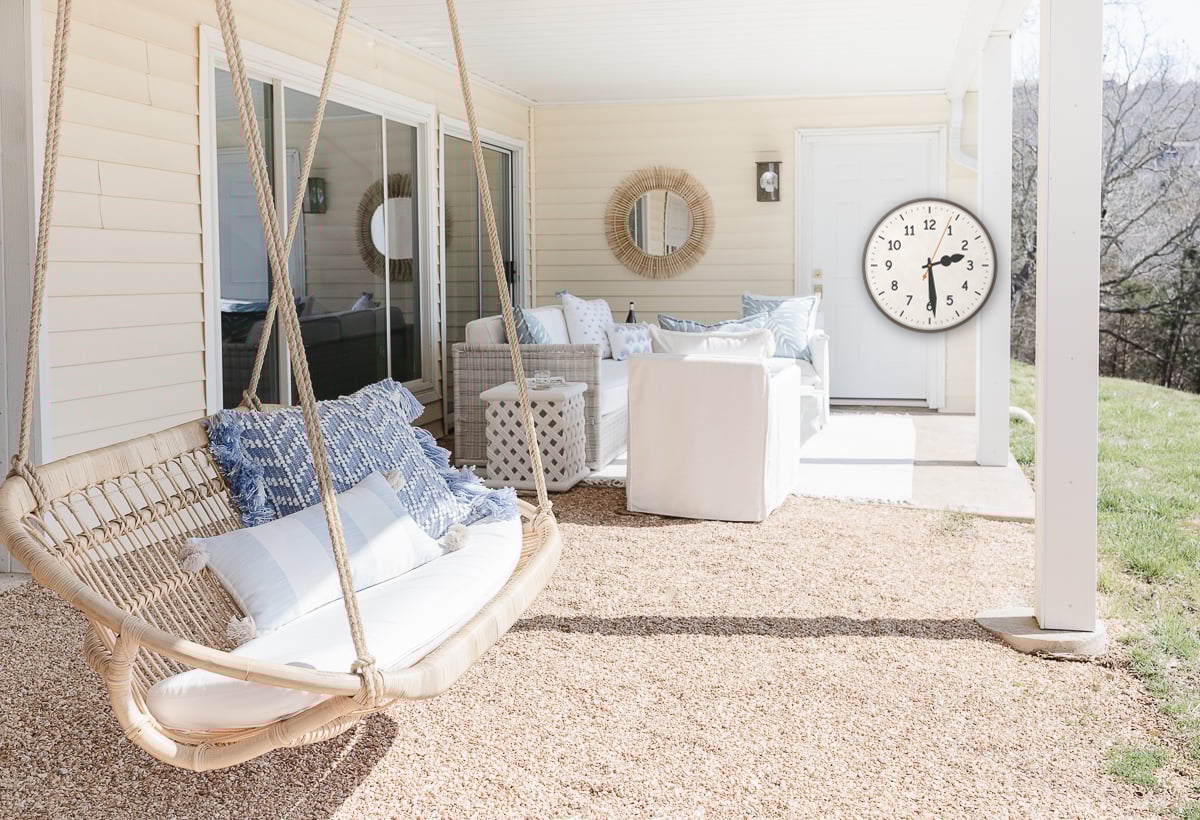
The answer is 2h29m04s
